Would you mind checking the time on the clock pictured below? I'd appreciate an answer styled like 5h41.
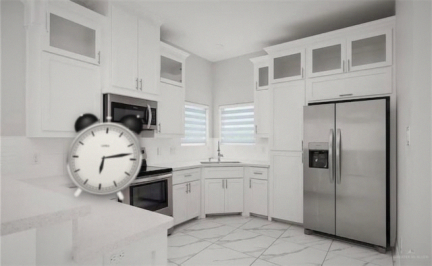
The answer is 6h13
